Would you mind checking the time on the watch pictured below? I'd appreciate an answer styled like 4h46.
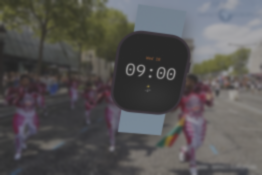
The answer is 9h00
